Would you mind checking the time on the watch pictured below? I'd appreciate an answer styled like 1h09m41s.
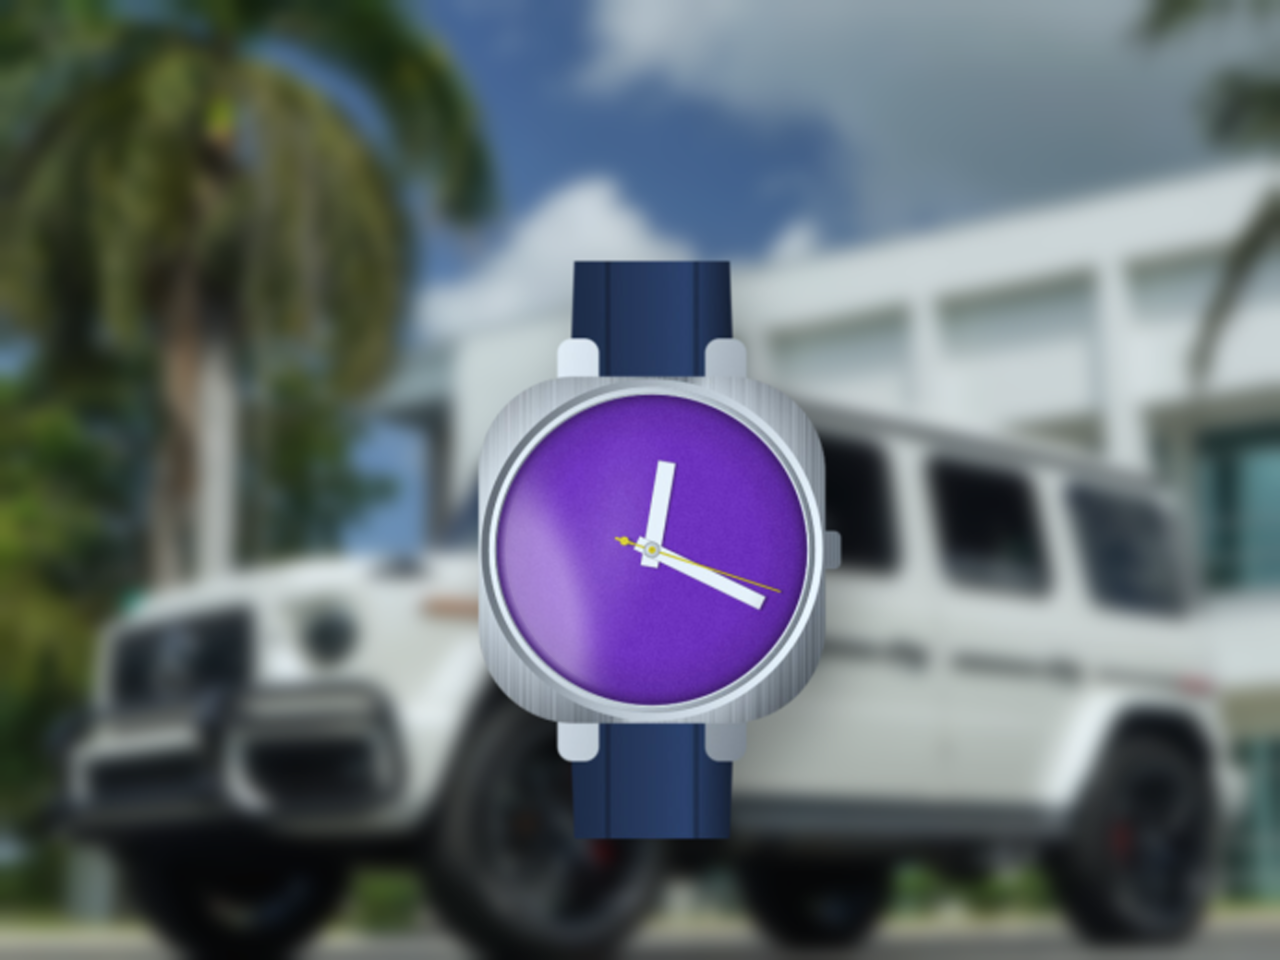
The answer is 12h19m18s
